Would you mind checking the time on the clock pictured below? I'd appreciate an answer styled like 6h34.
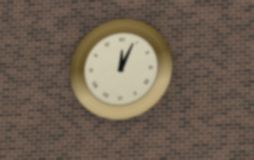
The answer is 12h04
